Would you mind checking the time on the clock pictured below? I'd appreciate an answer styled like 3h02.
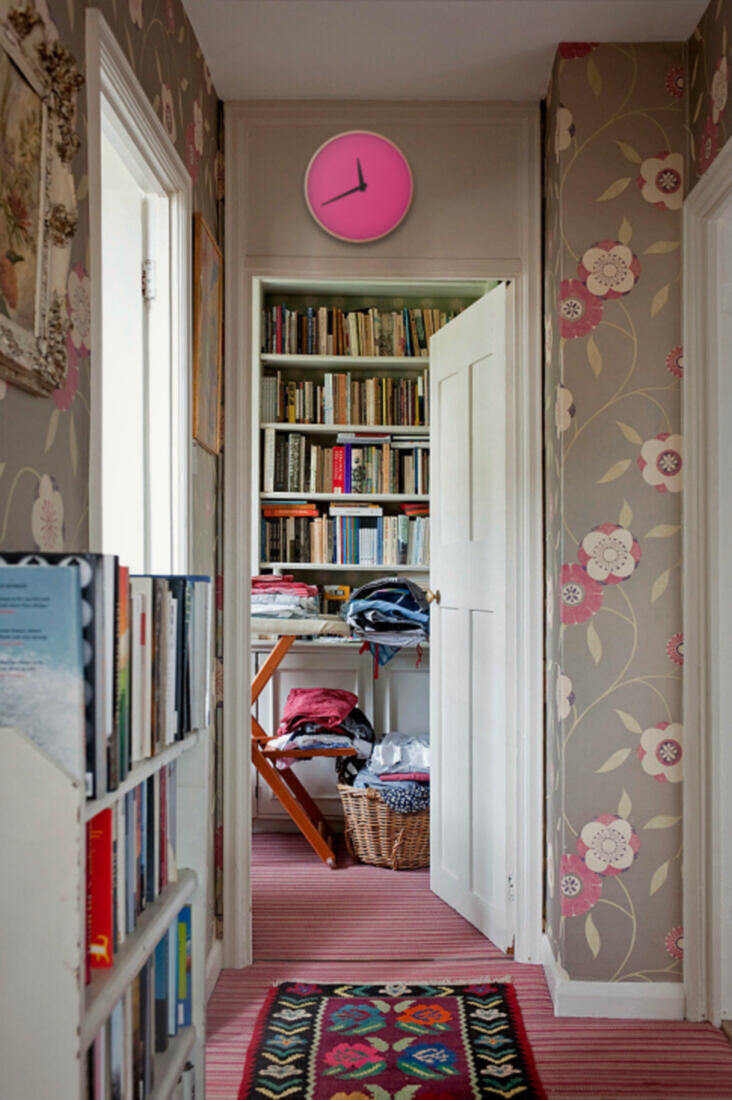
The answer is 11h41
